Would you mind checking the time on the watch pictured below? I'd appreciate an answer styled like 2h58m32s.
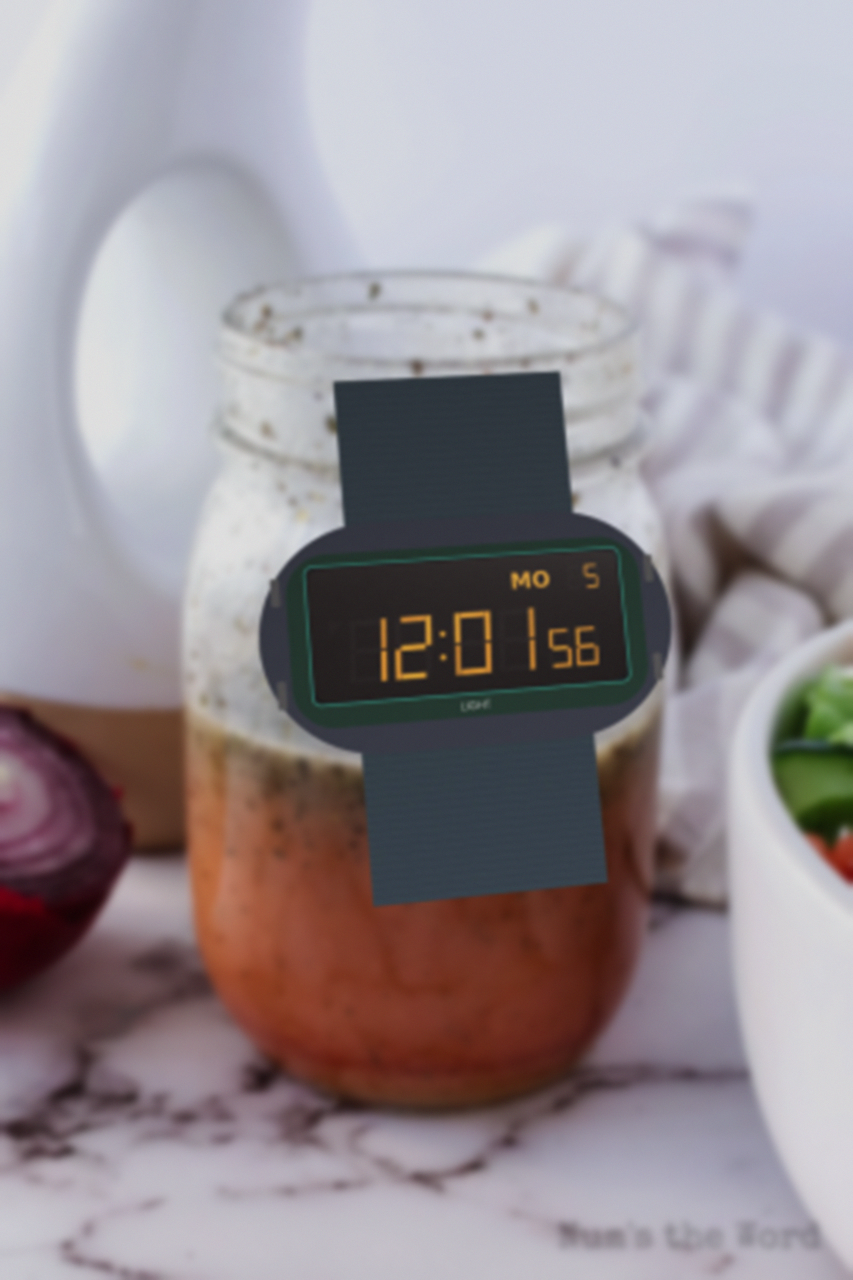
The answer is 12h01m56s
